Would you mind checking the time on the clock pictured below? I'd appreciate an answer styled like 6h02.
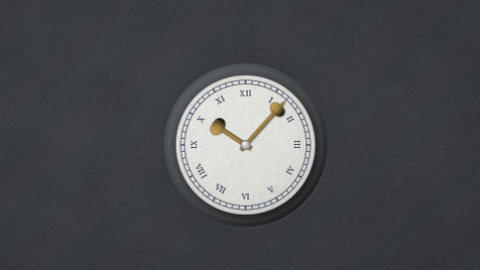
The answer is 10h07
